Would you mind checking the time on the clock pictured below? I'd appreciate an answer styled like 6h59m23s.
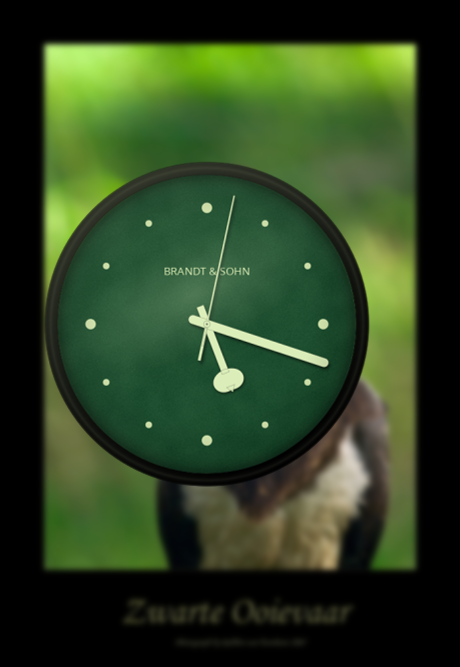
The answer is 5h18m02s
